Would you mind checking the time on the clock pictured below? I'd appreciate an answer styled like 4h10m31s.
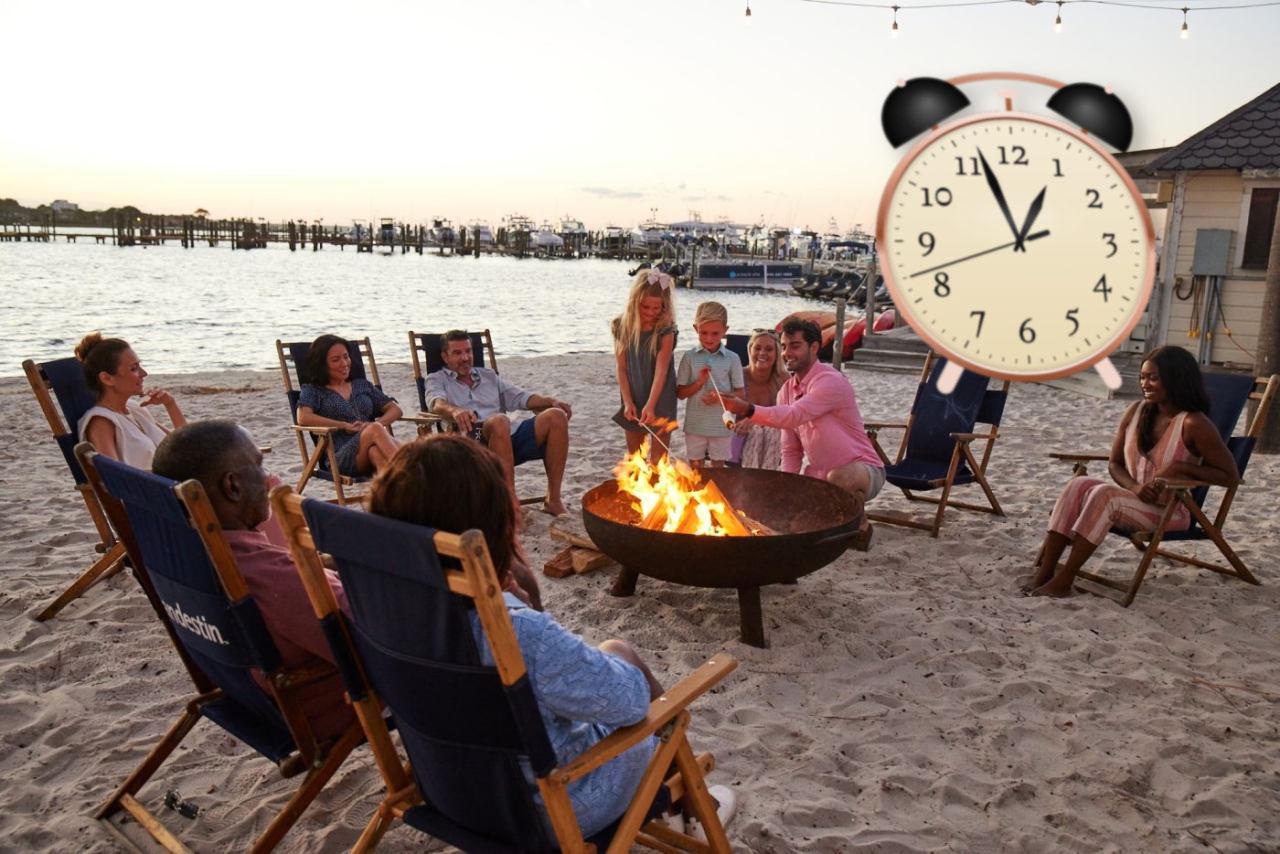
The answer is 12h56m42s
